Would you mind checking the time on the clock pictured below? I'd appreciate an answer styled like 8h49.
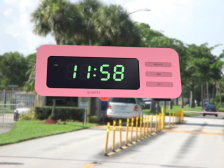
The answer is 11h58
